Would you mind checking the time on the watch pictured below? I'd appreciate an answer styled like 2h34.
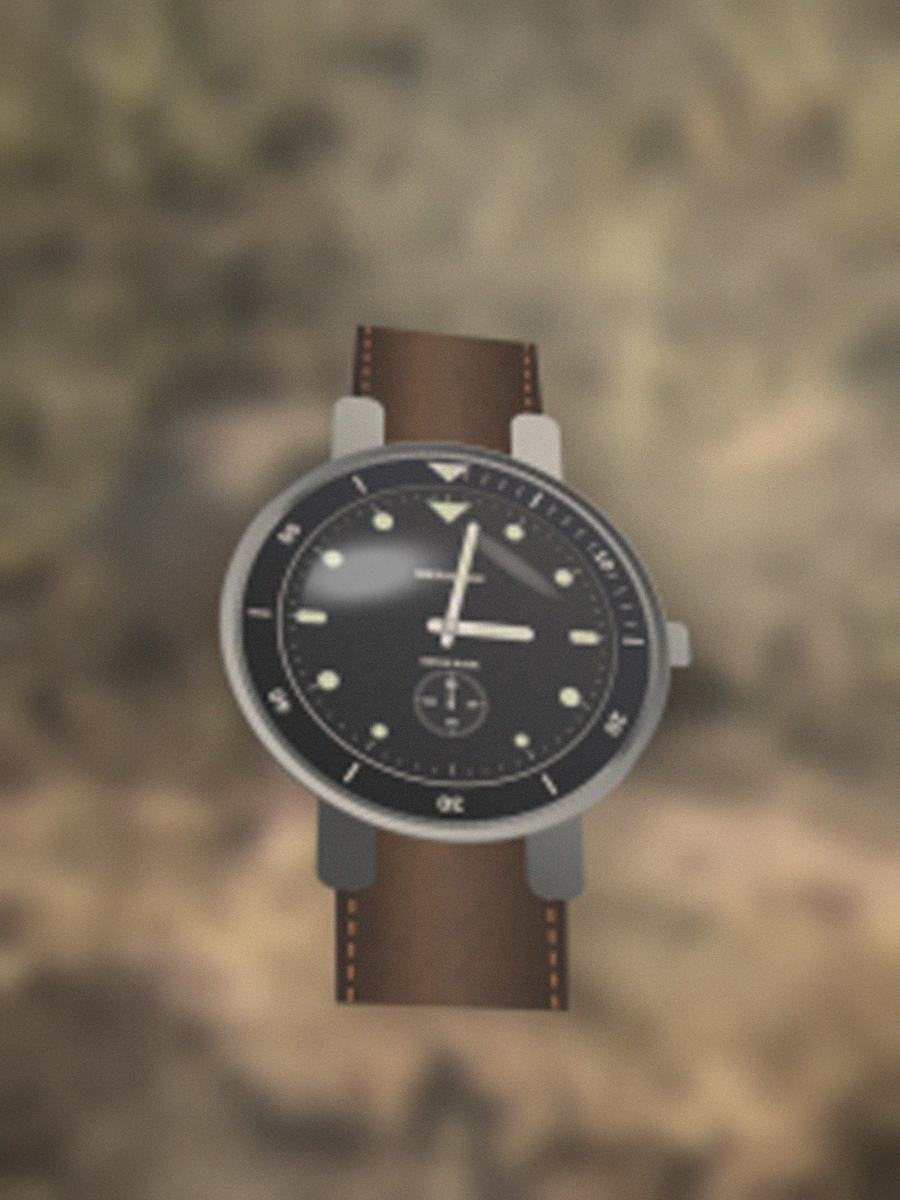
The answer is 3h02
